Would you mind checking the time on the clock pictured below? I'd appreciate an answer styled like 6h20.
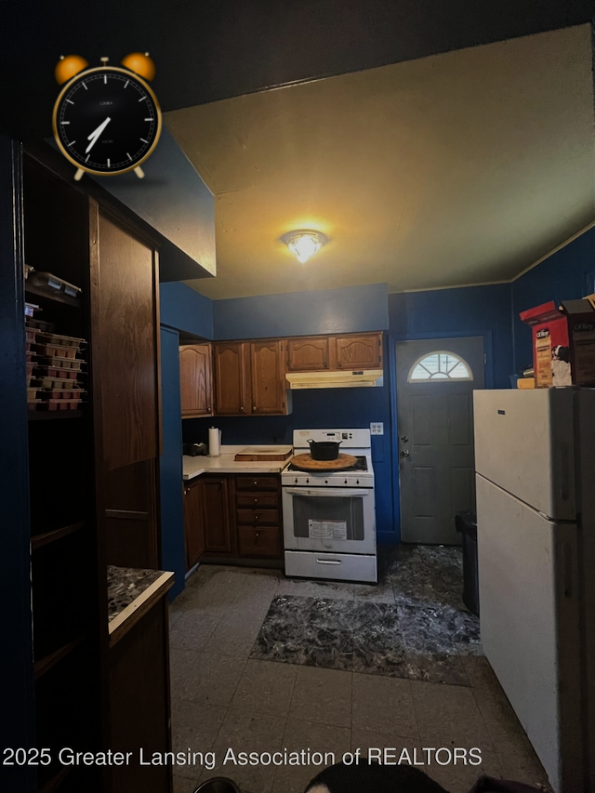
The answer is 7h36
